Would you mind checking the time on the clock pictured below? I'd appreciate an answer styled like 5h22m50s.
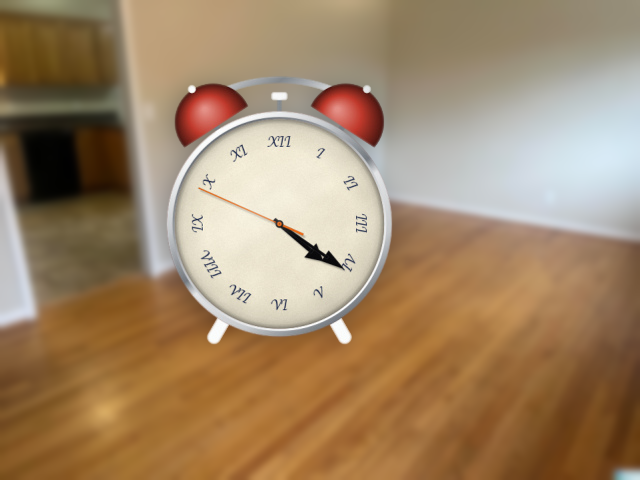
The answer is 4h20m49s
